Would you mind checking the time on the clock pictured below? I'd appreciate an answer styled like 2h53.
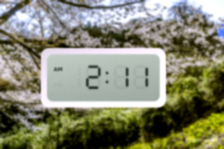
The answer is 2h11
